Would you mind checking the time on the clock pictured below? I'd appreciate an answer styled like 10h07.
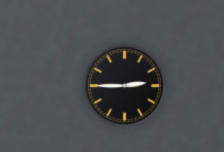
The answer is 2h45
